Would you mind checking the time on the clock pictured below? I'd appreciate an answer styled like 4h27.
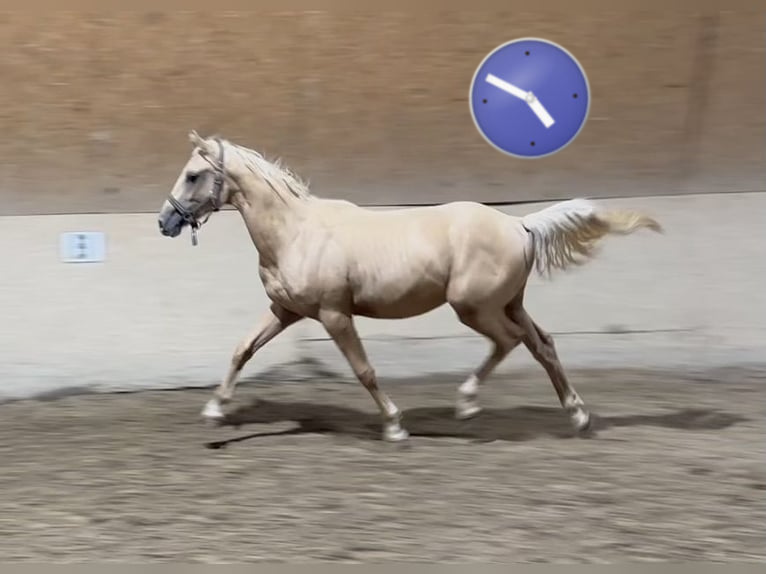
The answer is 4h50
